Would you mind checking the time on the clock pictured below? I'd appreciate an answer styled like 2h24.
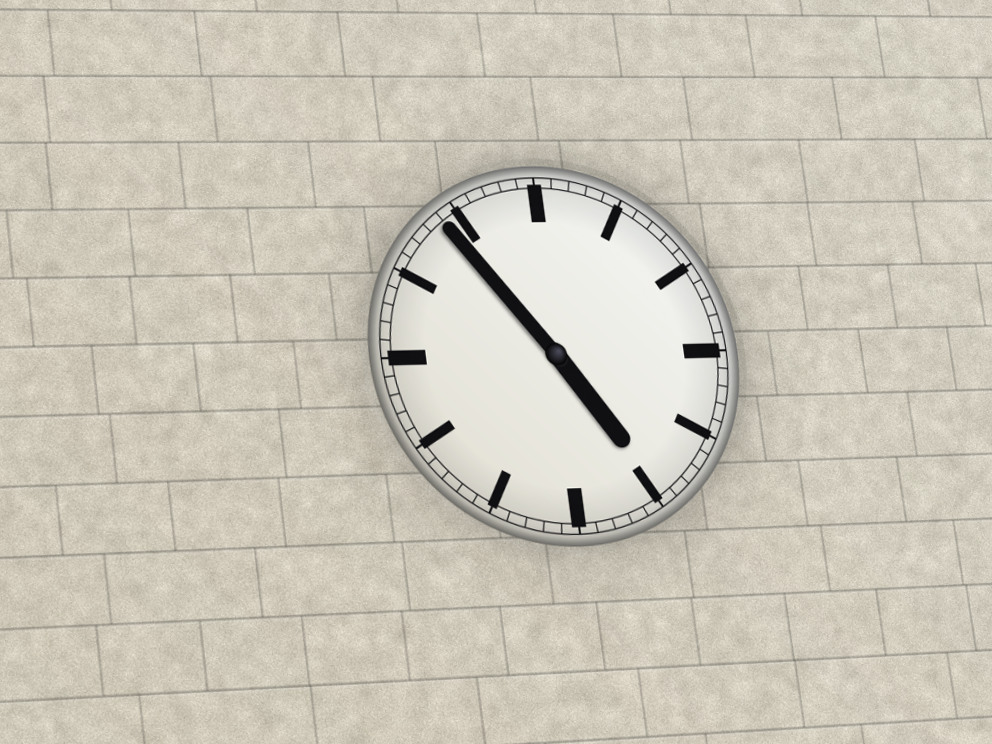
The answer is 4h54
